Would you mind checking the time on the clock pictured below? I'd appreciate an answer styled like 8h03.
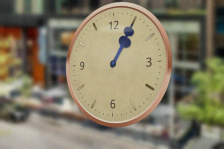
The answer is 1h05
